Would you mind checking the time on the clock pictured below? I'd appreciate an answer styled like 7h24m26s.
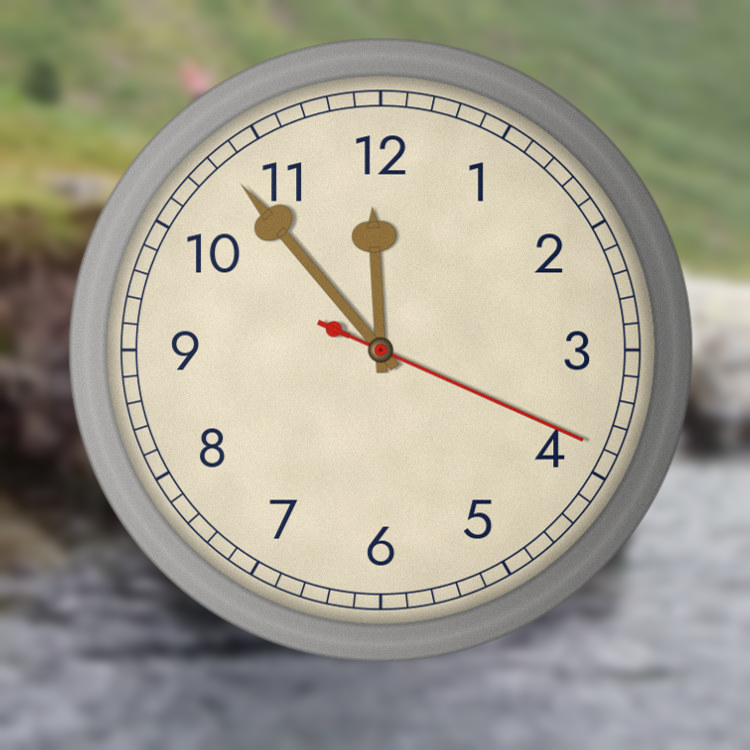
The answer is 11h53m19s
